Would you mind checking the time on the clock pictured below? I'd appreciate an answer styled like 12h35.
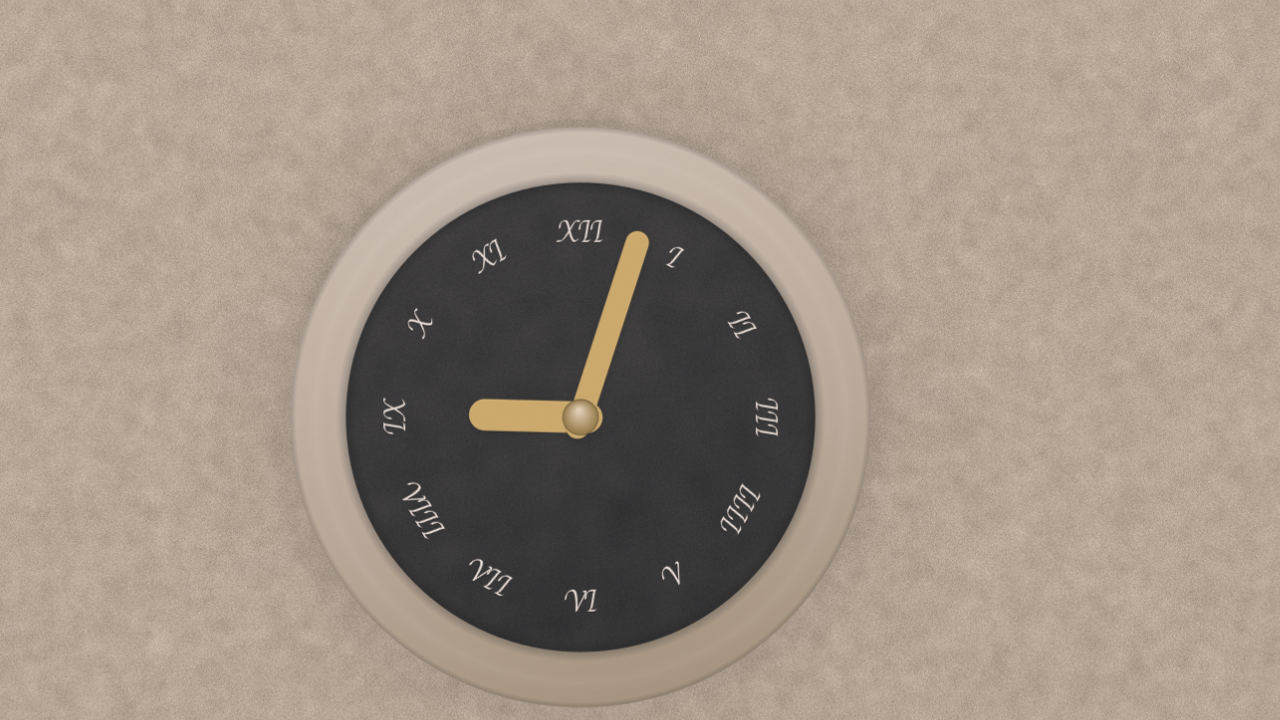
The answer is 9h03
